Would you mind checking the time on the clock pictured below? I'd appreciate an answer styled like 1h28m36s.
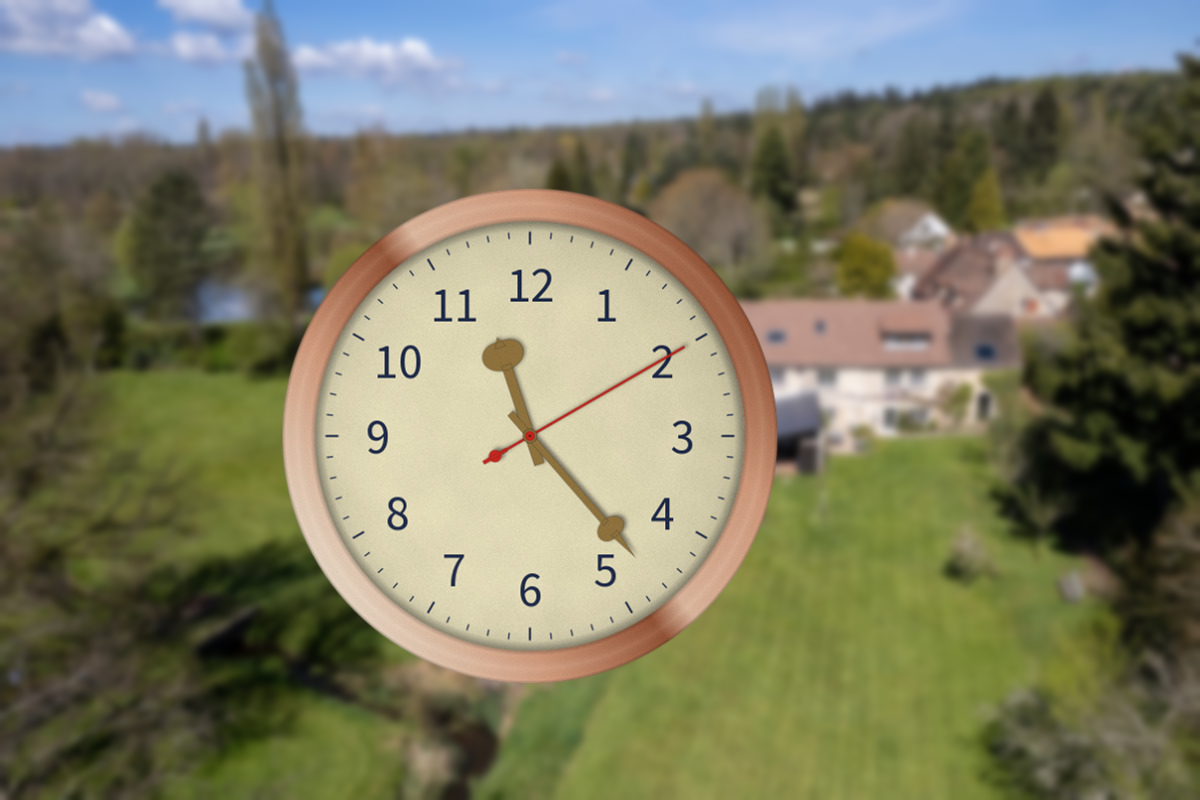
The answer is 11h23m10s
